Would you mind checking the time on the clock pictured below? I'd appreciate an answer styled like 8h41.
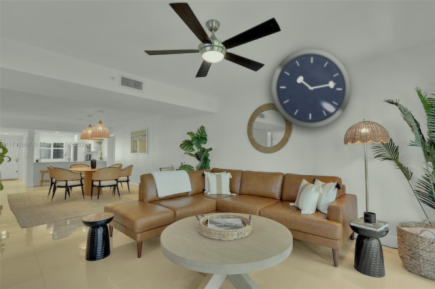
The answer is 10h13
